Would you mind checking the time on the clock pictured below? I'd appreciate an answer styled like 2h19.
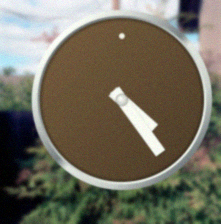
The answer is 4h24
